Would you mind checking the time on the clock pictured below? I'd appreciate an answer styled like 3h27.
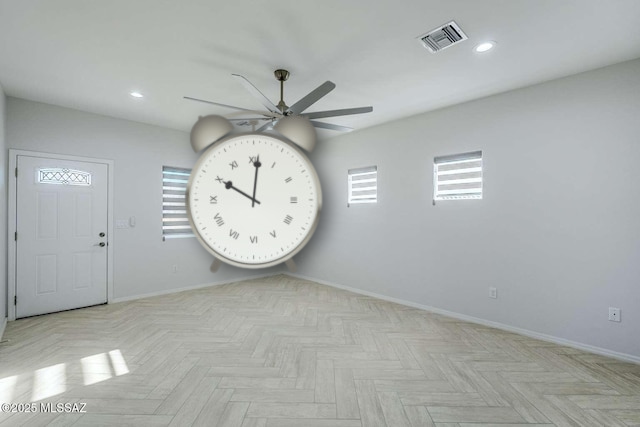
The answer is 10h01
